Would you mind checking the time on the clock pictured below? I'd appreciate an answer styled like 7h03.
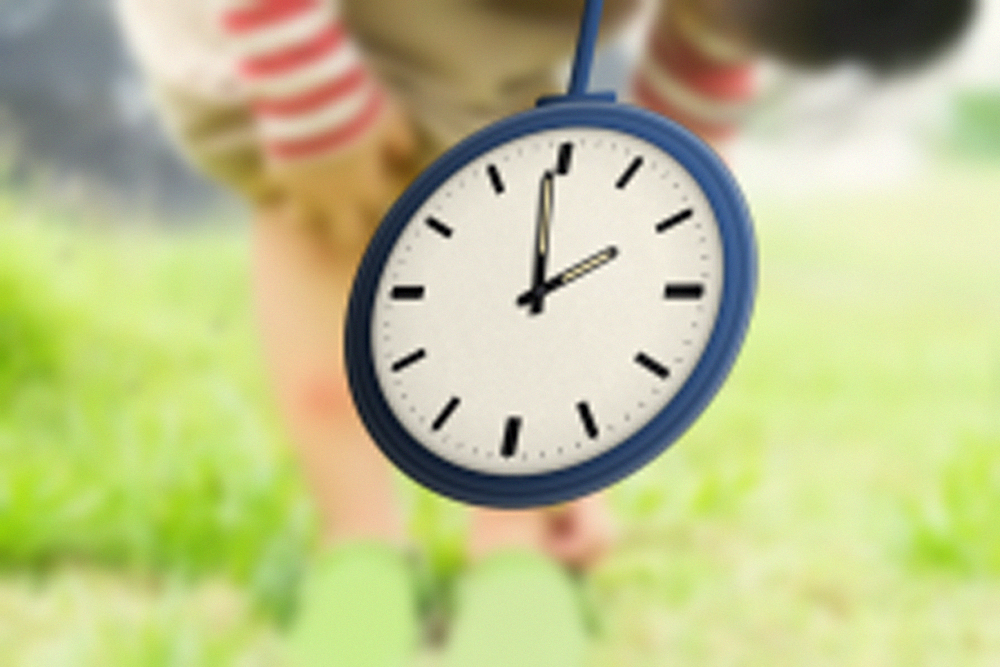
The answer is 1h59
